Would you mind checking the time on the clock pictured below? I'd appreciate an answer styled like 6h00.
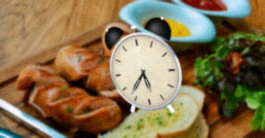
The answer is 5h37
